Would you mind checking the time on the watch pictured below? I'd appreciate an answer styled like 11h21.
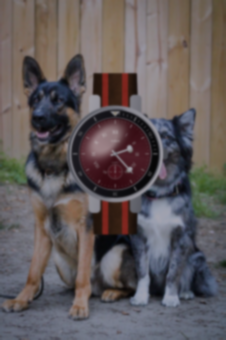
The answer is 2h23
